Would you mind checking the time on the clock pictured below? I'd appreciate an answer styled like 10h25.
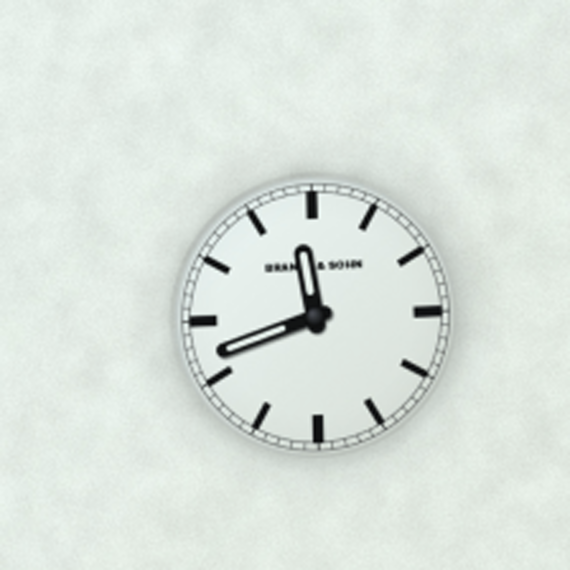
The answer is 11h42
